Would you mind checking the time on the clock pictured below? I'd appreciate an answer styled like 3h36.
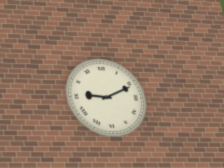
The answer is 9h11
